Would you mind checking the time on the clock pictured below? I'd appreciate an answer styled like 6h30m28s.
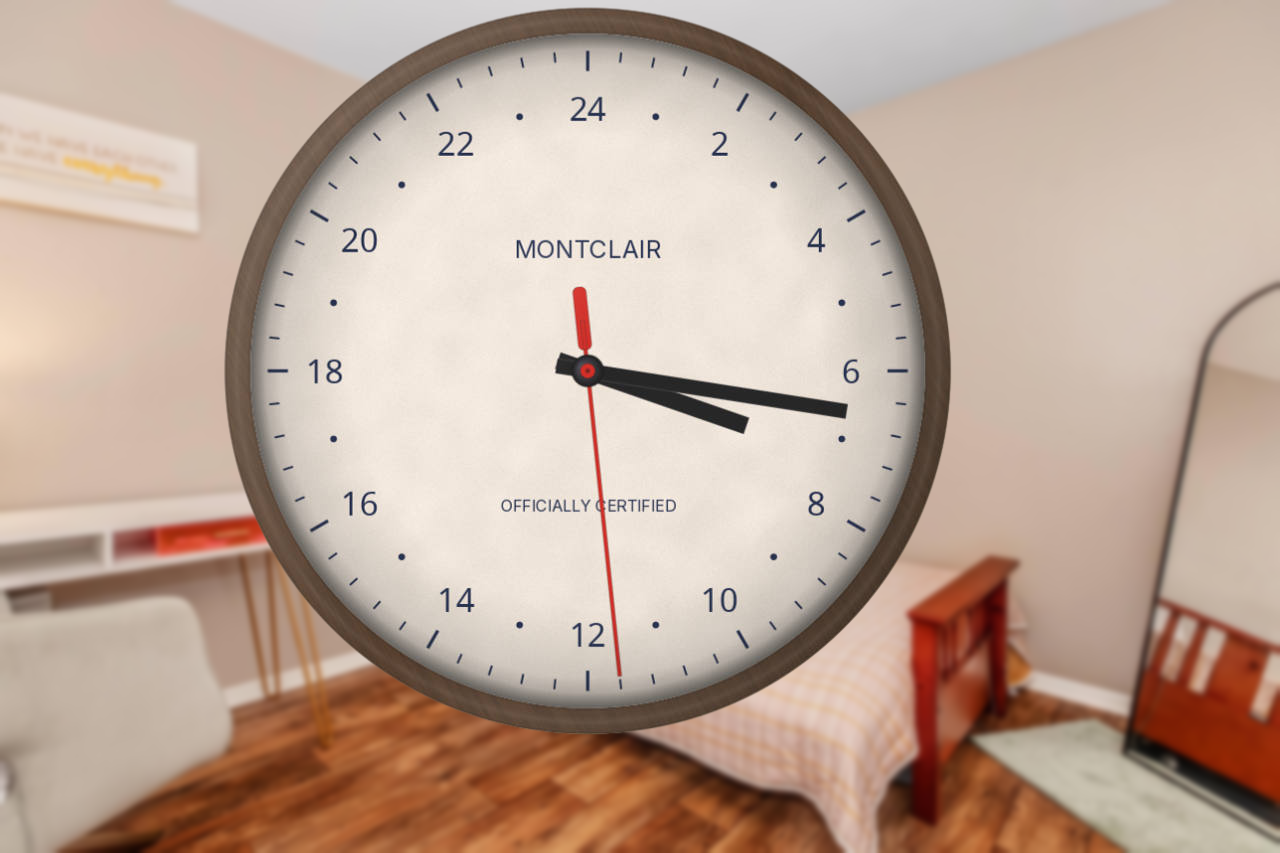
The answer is 7h16m29s
